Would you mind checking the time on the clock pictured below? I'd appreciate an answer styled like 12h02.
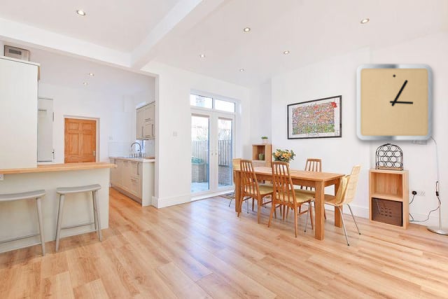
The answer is 3h05
